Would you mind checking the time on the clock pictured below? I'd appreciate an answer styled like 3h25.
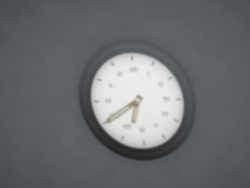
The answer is 6h40
